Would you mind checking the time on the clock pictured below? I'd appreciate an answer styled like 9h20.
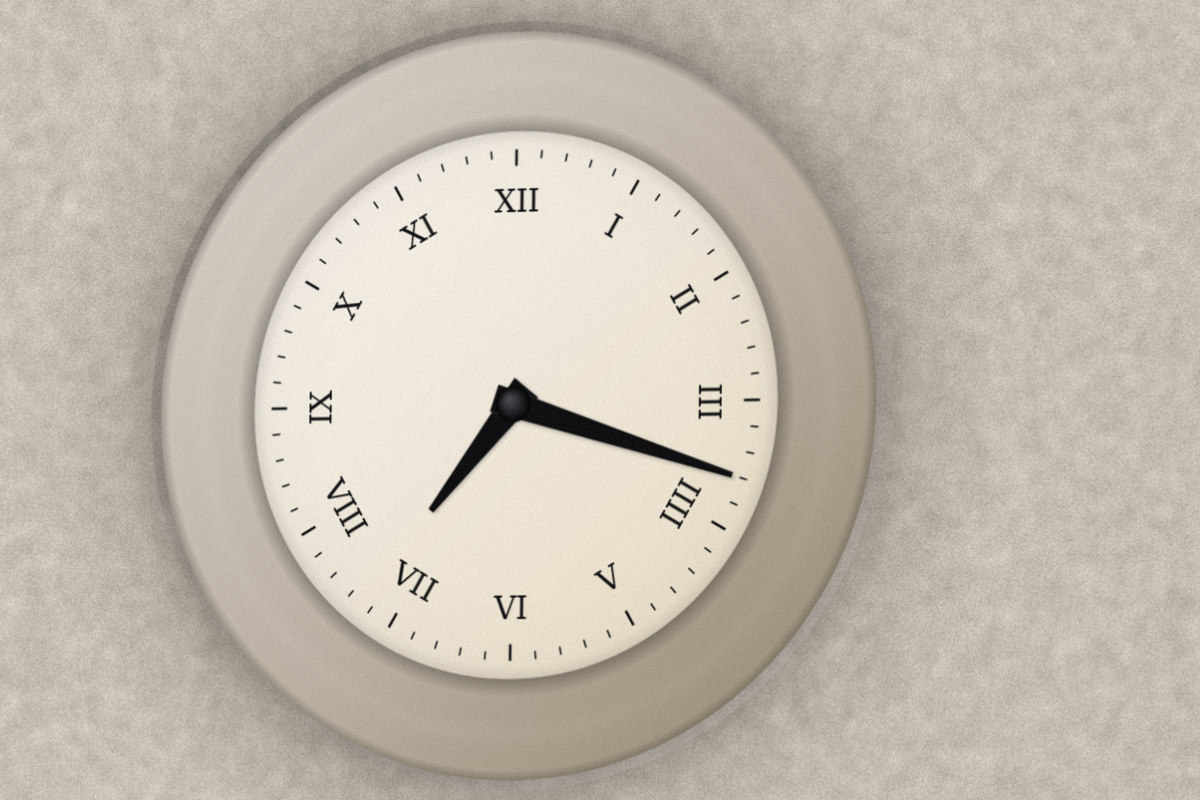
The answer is 7h18
